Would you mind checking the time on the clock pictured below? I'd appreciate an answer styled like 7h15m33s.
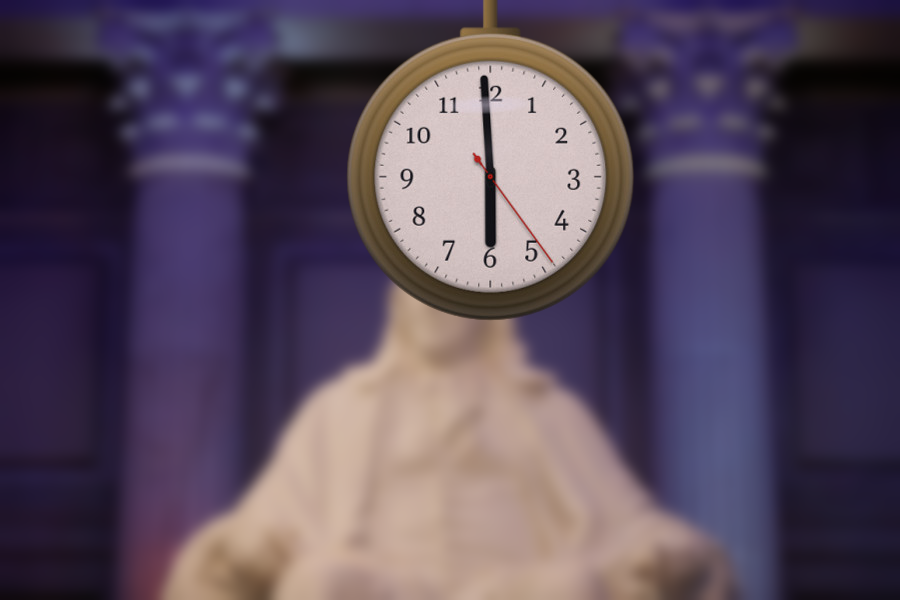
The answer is 5h59m24s
